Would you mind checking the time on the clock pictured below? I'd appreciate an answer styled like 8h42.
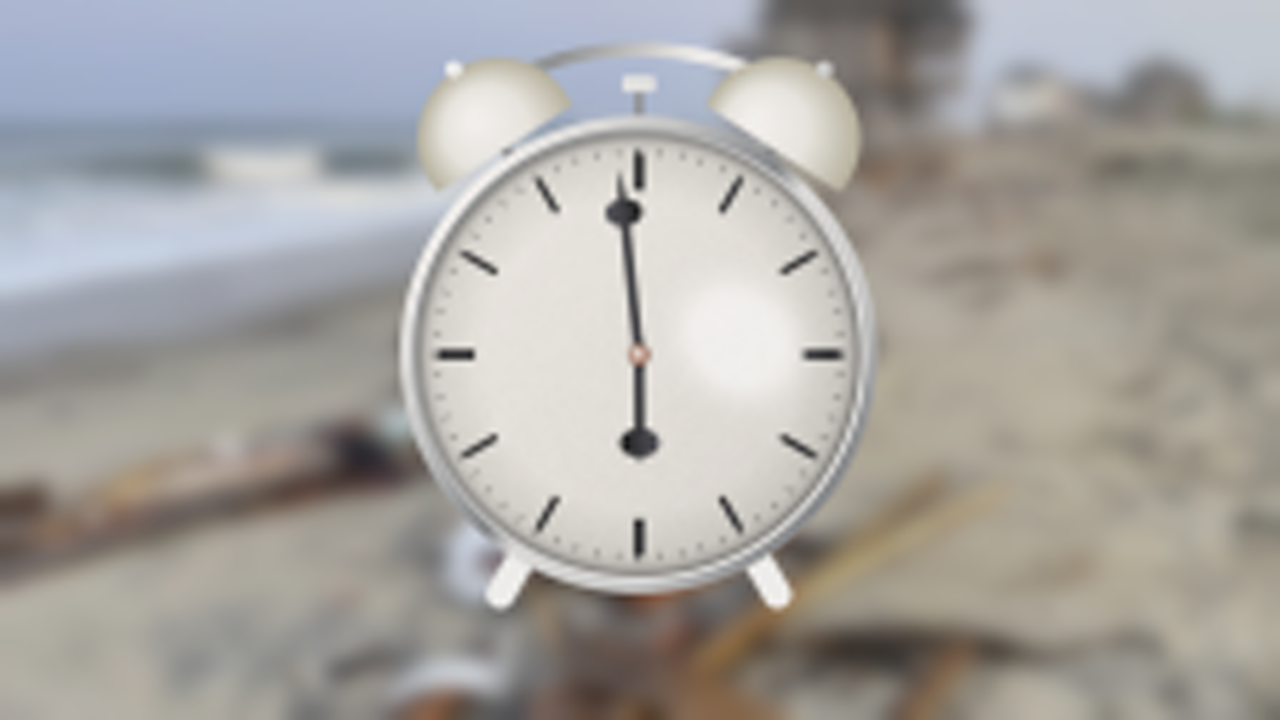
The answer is 5h59
